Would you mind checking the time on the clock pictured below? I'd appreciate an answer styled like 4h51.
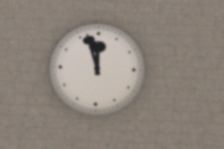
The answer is 11h57
